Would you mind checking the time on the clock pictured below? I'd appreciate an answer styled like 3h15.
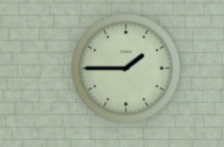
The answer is 1h45
